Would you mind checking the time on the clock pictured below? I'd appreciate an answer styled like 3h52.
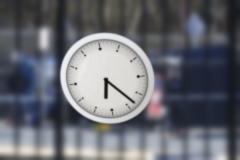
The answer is 6h23
